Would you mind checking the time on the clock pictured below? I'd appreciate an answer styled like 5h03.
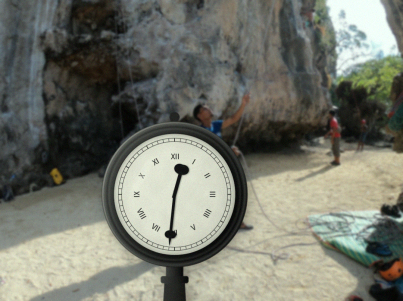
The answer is 12h31
